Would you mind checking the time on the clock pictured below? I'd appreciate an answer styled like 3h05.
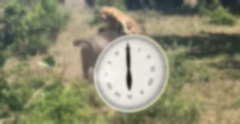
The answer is 6h00
